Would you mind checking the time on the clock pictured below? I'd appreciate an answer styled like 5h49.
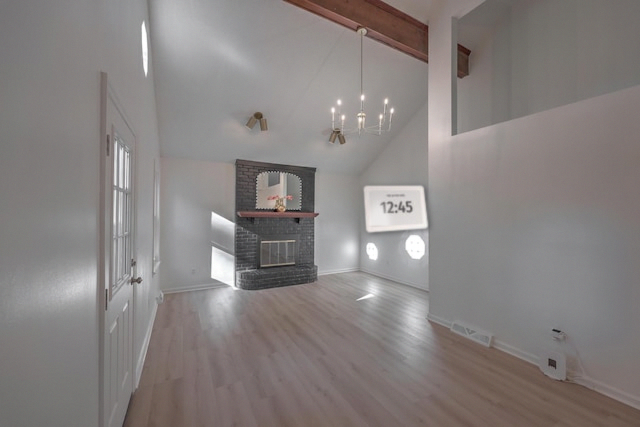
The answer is 12h45
